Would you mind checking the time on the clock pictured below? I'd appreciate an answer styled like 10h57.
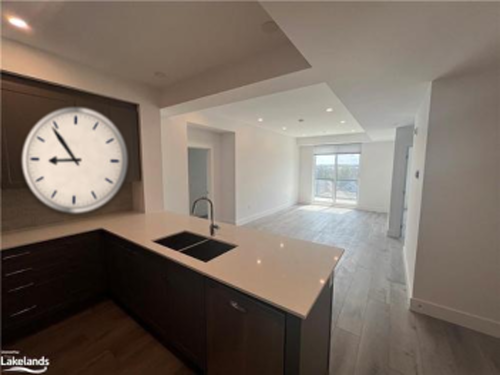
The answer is 8h54
